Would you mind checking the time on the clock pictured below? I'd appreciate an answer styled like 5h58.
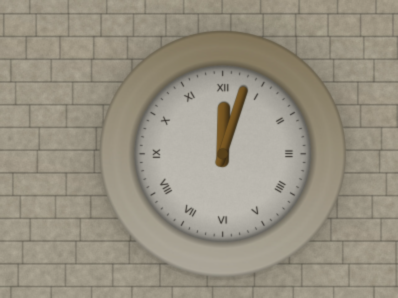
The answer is 12h03
